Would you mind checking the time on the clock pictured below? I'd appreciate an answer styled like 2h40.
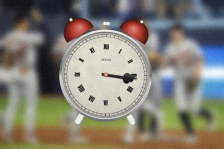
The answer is 3h16
